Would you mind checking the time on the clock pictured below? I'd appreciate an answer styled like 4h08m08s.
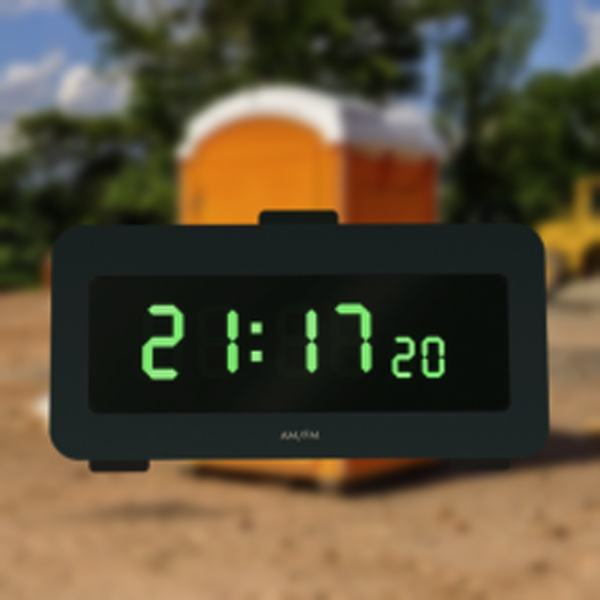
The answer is 21h17m20s
